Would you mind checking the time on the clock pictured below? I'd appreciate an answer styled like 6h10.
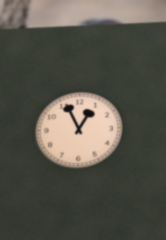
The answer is 12h56
